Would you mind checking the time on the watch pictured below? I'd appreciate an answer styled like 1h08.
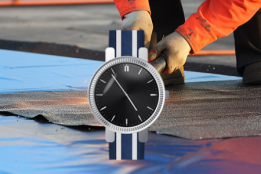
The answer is 4h54
